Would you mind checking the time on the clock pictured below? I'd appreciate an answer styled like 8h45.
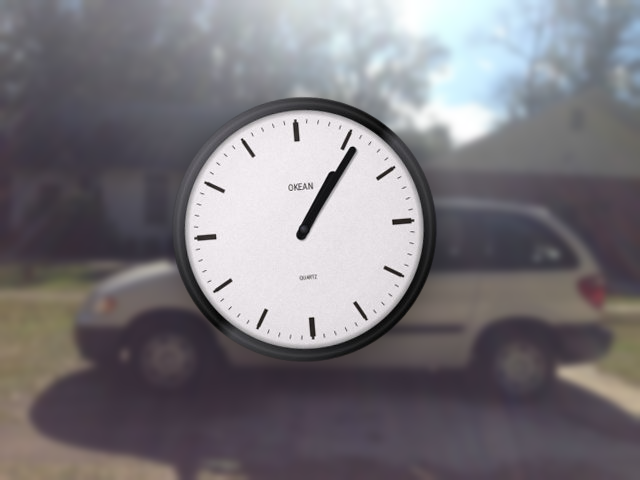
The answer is 1h06
